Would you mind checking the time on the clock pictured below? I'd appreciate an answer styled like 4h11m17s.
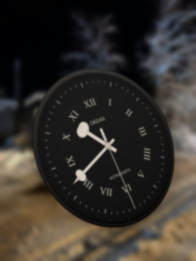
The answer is 10h41m30s
